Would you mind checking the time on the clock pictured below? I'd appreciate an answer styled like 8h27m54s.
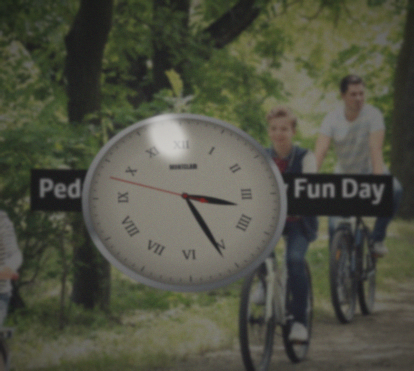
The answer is 3h25m48s
